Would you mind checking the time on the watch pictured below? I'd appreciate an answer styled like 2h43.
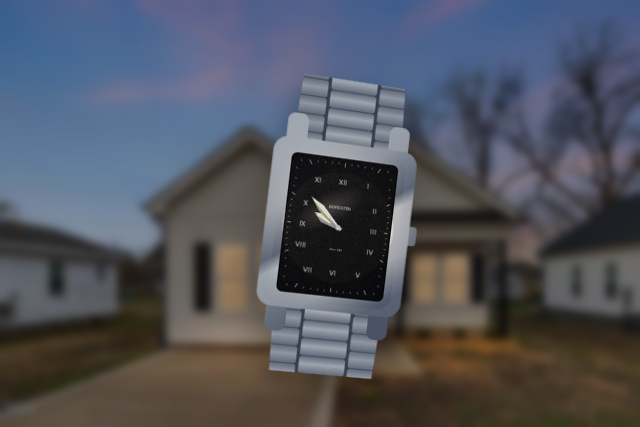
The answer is 9h52
